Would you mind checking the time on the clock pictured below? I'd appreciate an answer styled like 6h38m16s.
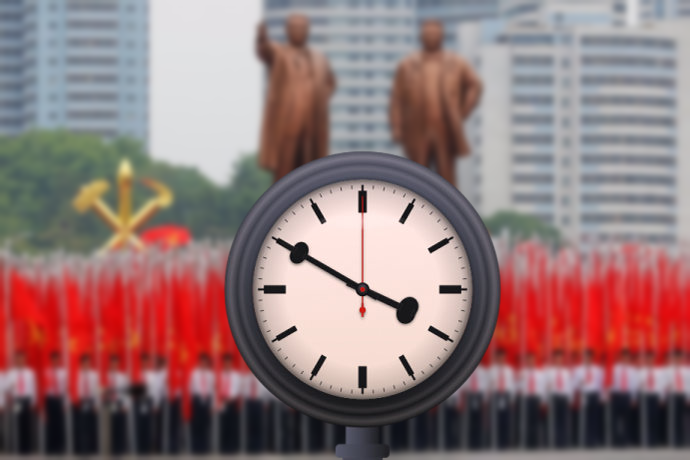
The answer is 3h50m00s
